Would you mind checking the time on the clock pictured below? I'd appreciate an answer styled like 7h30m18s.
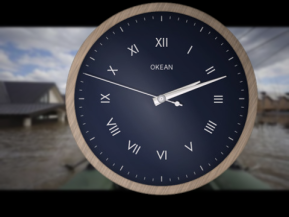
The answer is 2h11m48s
